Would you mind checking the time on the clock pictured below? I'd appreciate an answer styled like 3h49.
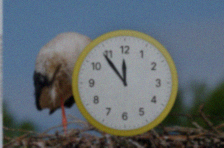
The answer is 11h54
